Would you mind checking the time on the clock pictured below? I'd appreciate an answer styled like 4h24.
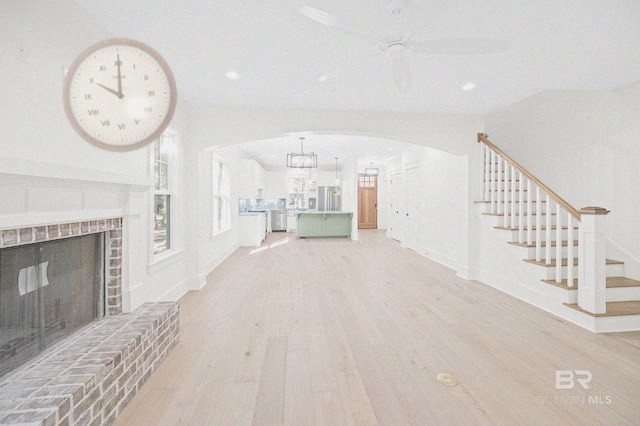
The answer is 10h00
